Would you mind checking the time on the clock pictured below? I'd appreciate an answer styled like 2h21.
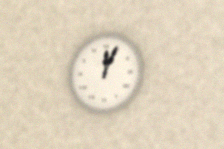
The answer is 12h04
